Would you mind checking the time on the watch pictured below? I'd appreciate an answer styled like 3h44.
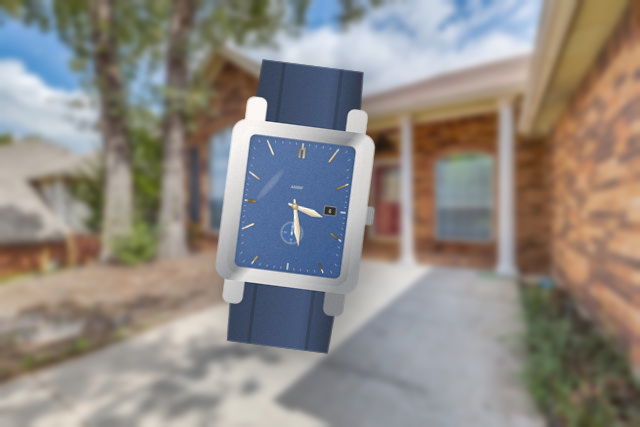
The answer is 3h28
